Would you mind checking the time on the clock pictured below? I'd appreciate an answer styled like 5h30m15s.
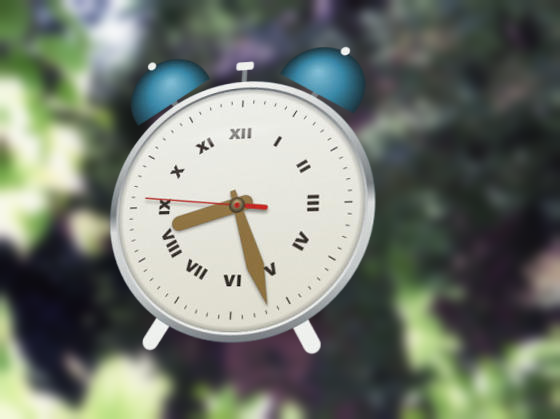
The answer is 8h26m46s
